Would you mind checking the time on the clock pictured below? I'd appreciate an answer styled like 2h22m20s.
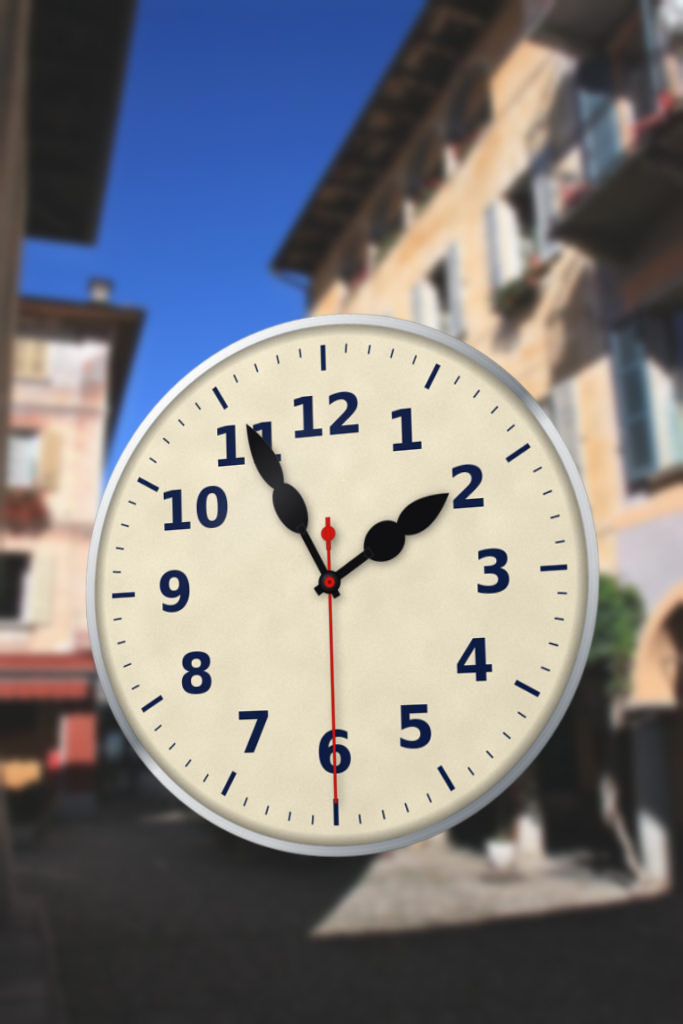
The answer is 1h55m30s
